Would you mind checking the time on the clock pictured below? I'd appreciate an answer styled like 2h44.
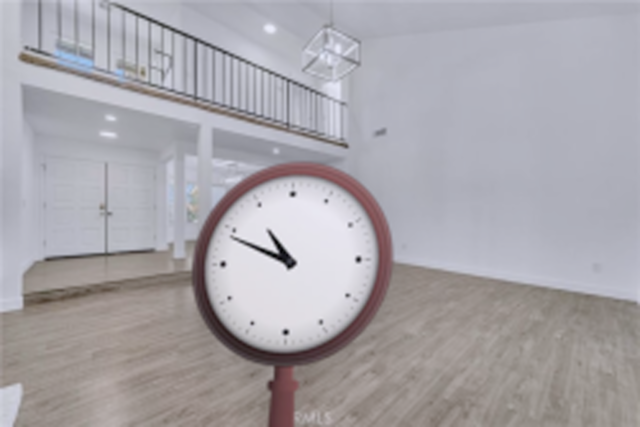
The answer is 10h49
